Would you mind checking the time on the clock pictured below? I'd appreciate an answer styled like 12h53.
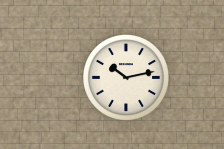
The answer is 10h13
